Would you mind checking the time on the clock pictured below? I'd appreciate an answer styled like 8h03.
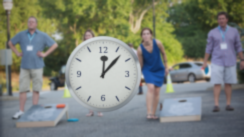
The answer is 12h07
